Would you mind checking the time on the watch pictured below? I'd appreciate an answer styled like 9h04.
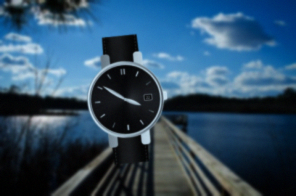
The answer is 3h51
